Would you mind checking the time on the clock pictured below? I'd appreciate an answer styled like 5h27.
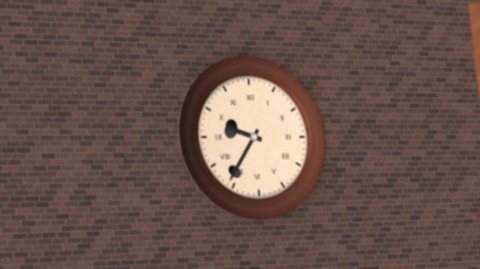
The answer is 9h36
